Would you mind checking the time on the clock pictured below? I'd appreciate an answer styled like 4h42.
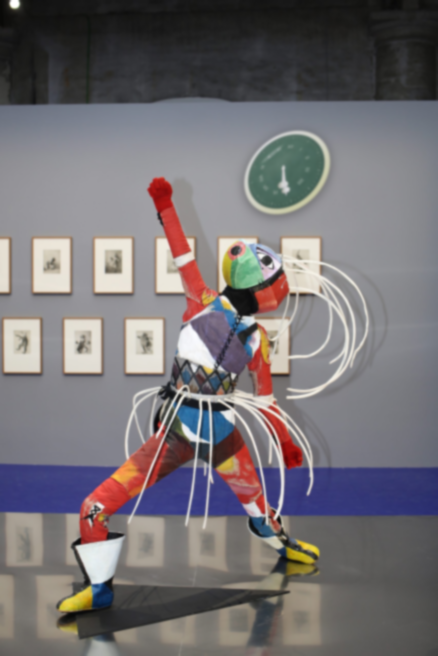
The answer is 5h26
